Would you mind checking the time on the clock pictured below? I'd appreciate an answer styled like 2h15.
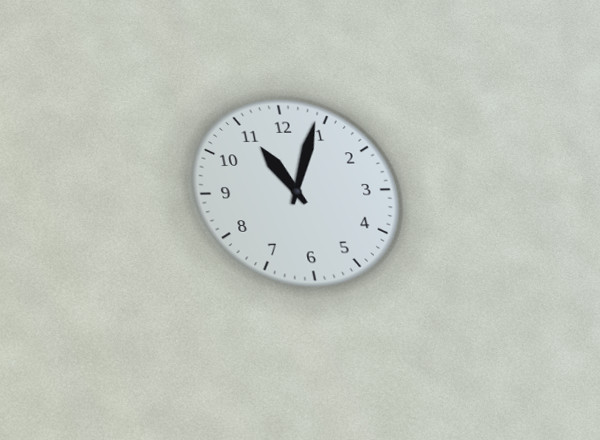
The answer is 11h04
